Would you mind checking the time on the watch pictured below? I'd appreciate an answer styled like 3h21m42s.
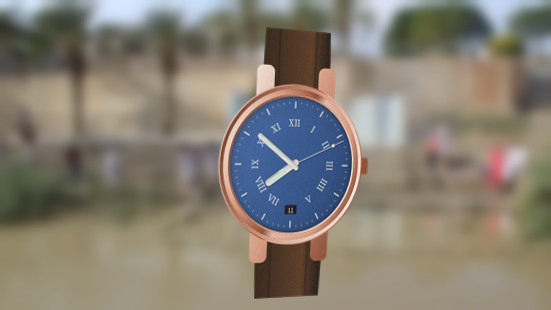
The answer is 7h51m11s
